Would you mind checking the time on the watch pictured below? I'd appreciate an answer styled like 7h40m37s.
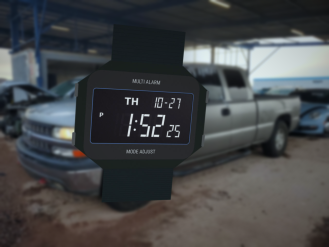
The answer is 1h52m25s
